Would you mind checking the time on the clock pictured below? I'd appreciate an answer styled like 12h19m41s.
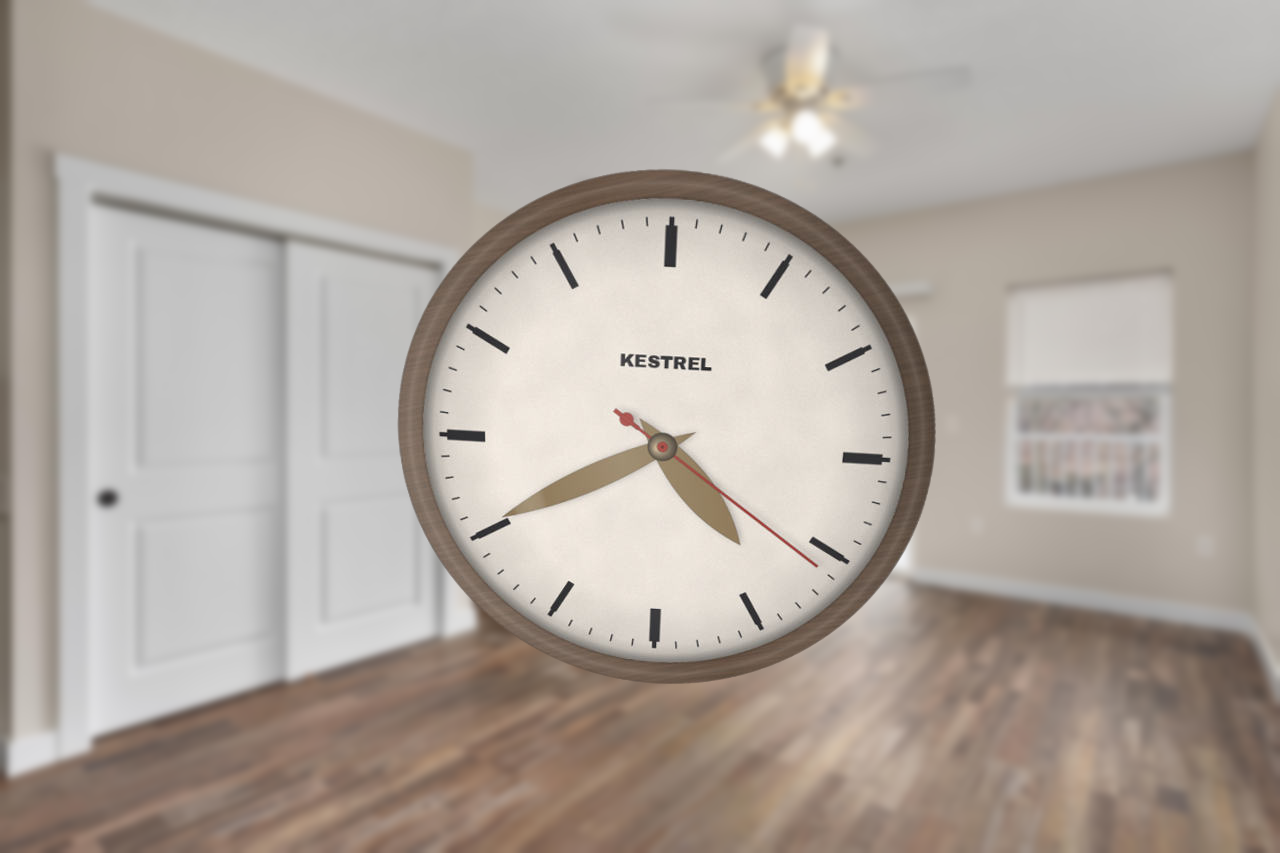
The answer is 4h40m21s
